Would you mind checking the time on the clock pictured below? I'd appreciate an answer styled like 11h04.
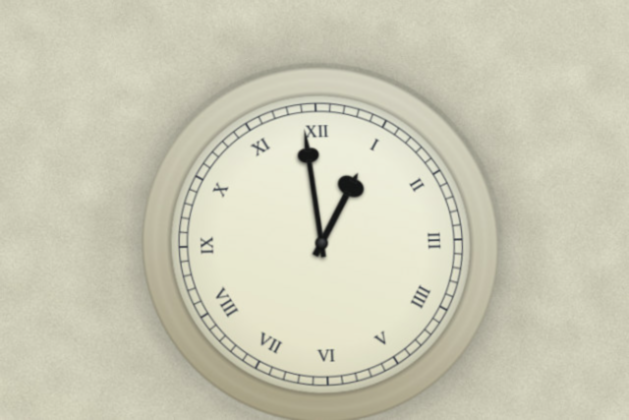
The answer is 12h59
